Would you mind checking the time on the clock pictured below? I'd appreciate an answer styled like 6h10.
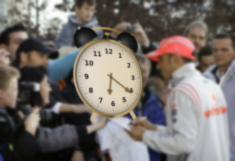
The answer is 6h21
